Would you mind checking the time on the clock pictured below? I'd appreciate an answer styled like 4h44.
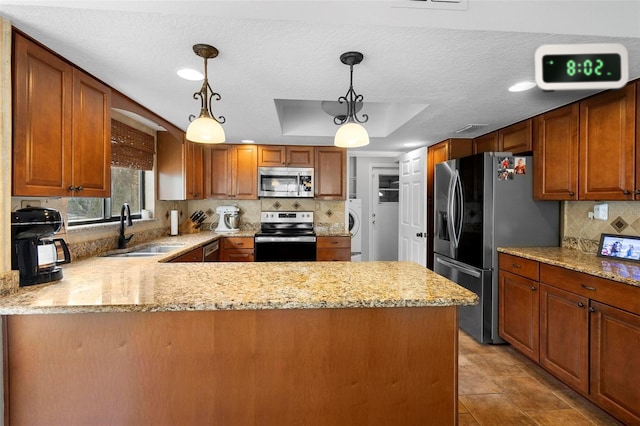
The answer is 8h02
